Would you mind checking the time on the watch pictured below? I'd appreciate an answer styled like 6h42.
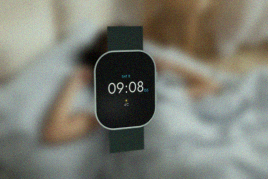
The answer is 9h08
